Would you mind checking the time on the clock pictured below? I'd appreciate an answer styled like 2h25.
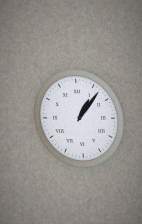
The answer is 1h07
